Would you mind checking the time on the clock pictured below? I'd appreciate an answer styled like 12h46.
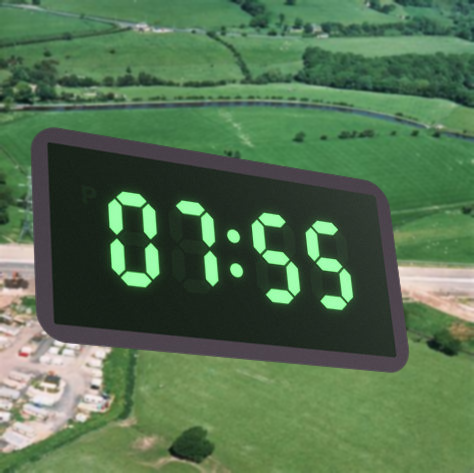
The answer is 7h55
